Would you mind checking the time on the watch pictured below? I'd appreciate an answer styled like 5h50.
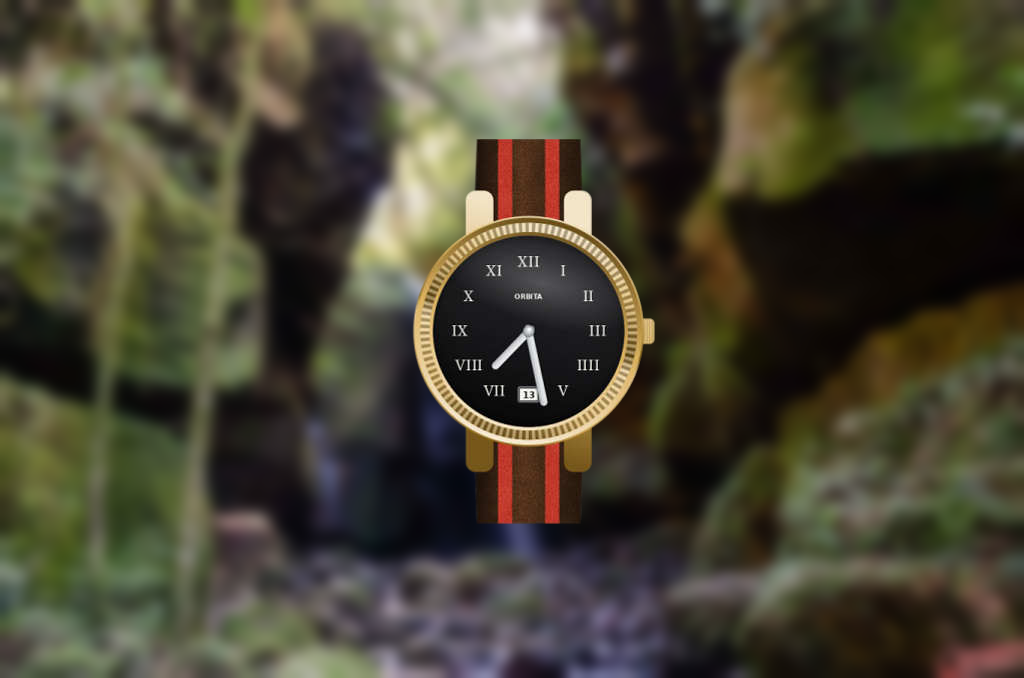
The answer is 7h28
